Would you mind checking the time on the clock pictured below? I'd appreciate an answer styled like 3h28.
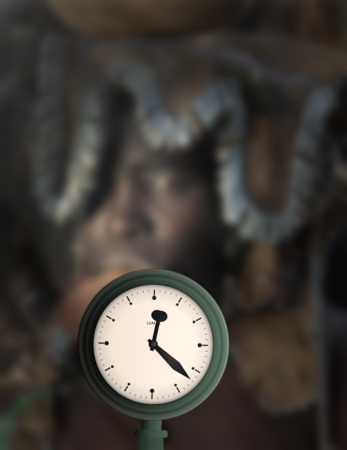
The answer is 12h22
